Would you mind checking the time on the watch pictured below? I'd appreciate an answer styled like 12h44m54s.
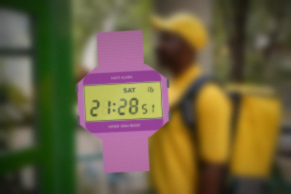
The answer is 21h28m51s
